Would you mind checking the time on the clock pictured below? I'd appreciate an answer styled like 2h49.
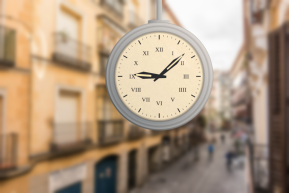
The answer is 9h08
